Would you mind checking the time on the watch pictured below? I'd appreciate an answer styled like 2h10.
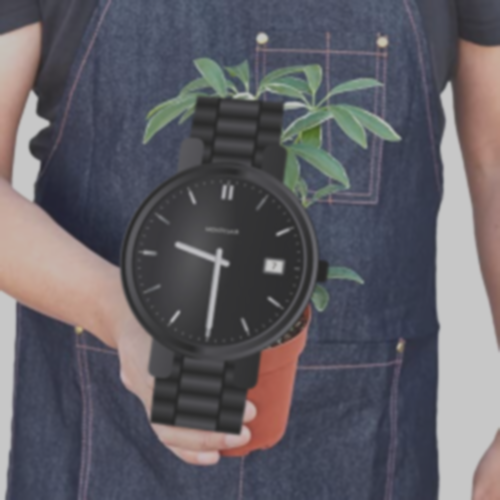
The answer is 9h30
